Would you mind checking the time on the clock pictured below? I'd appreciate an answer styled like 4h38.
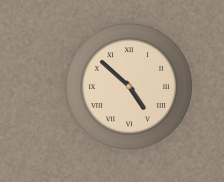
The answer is 4h52
